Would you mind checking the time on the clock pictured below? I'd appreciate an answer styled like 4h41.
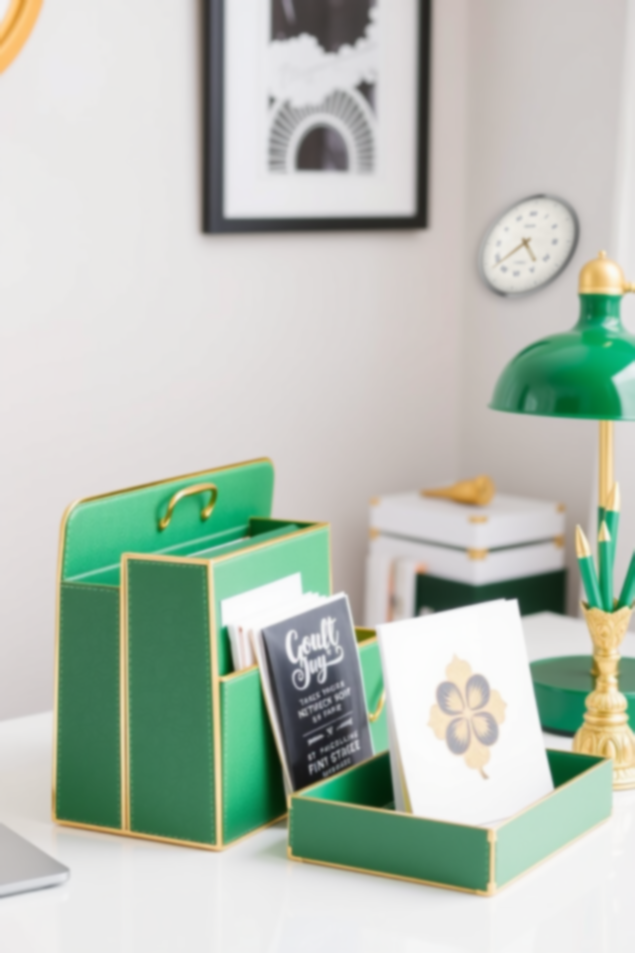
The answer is 4h38
